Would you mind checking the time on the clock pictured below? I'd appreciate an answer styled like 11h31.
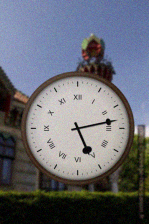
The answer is 5h13
